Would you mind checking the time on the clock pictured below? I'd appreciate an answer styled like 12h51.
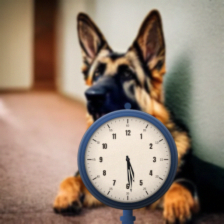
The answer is 5h29
